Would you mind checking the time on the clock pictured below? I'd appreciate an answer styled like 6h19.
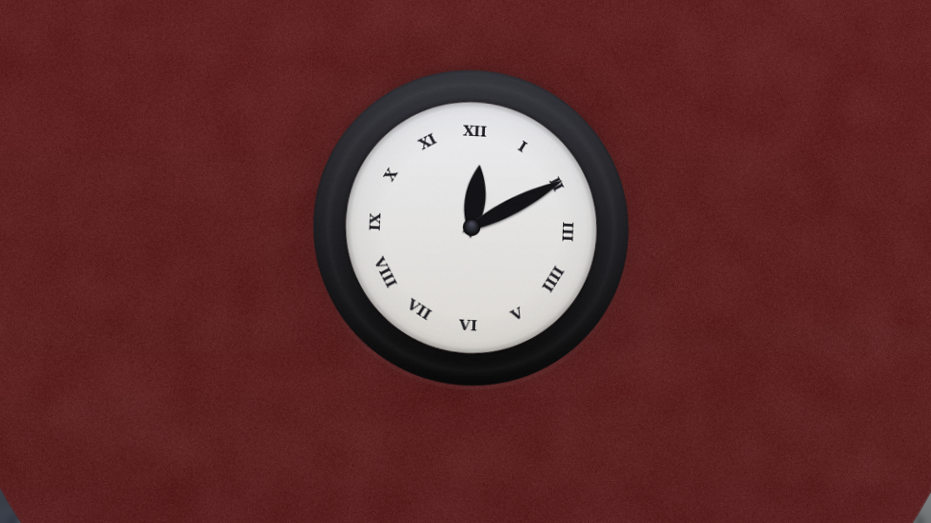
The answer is 12h10
